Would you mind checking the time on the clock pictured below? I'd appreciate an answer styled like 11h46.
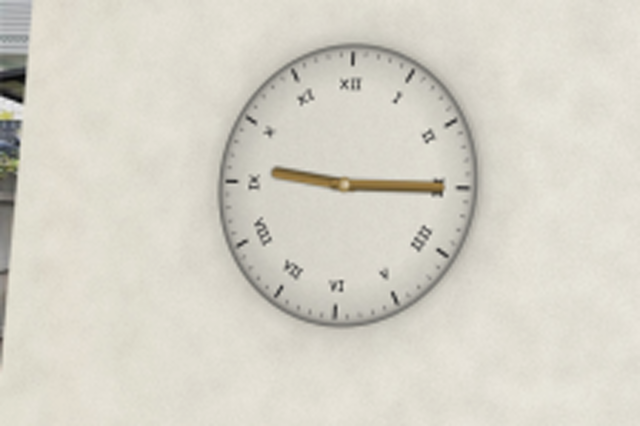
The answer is 9h15
